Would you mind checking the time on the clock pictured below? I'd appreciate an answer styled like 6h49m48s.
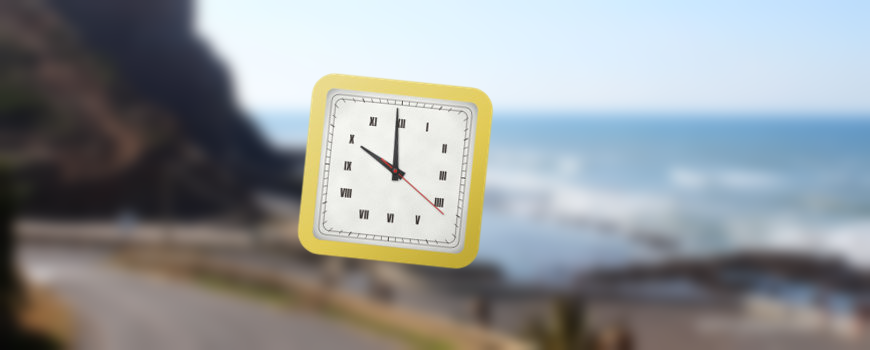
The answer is 9h59m21s
